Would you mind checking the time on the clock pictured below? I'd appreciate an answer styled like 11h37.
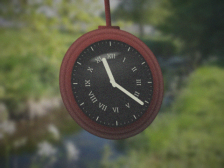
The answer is 11h21
